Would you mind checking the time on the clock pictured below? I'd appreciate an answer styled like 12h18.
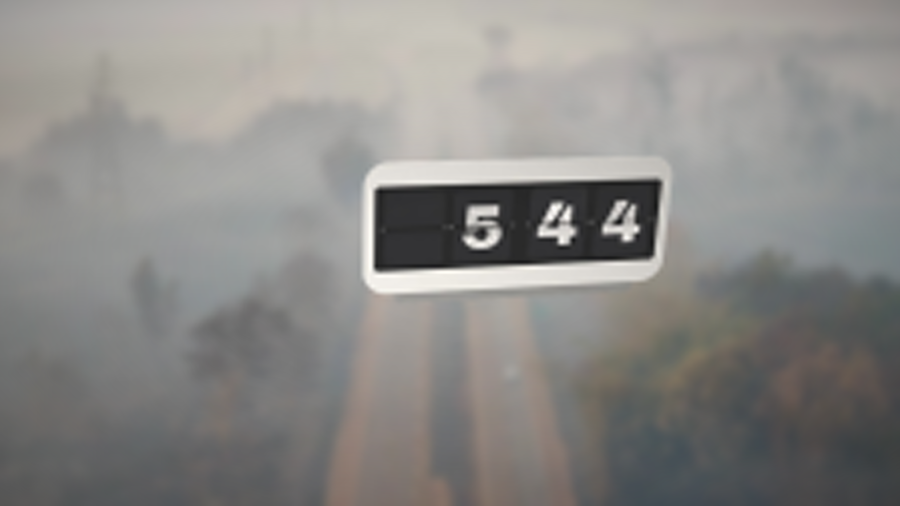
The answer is 5h44
